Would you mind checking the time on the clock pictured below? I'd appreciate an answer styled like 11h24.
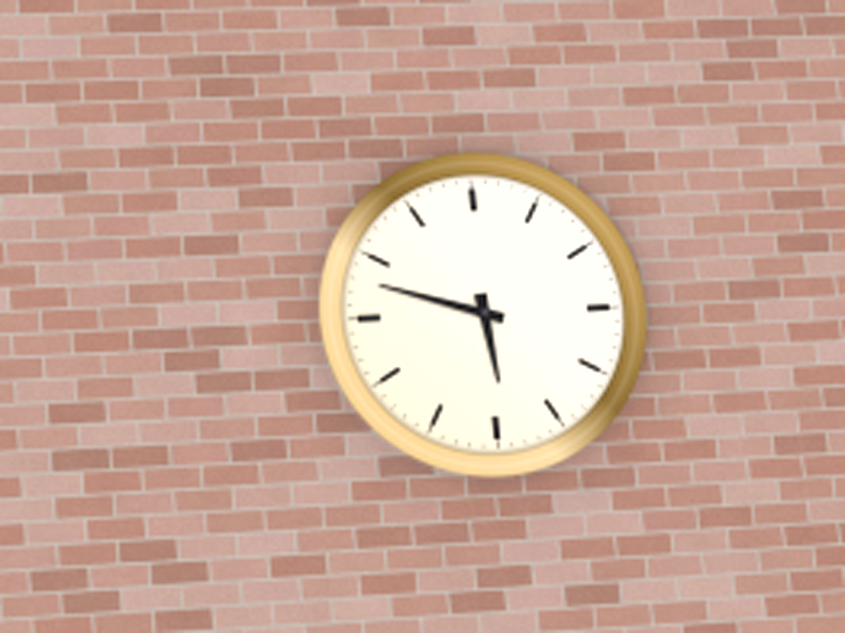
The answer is 5h48
